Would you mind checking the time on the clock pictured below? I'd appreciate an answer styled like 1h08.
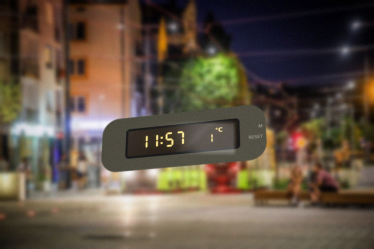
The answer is 11h57
